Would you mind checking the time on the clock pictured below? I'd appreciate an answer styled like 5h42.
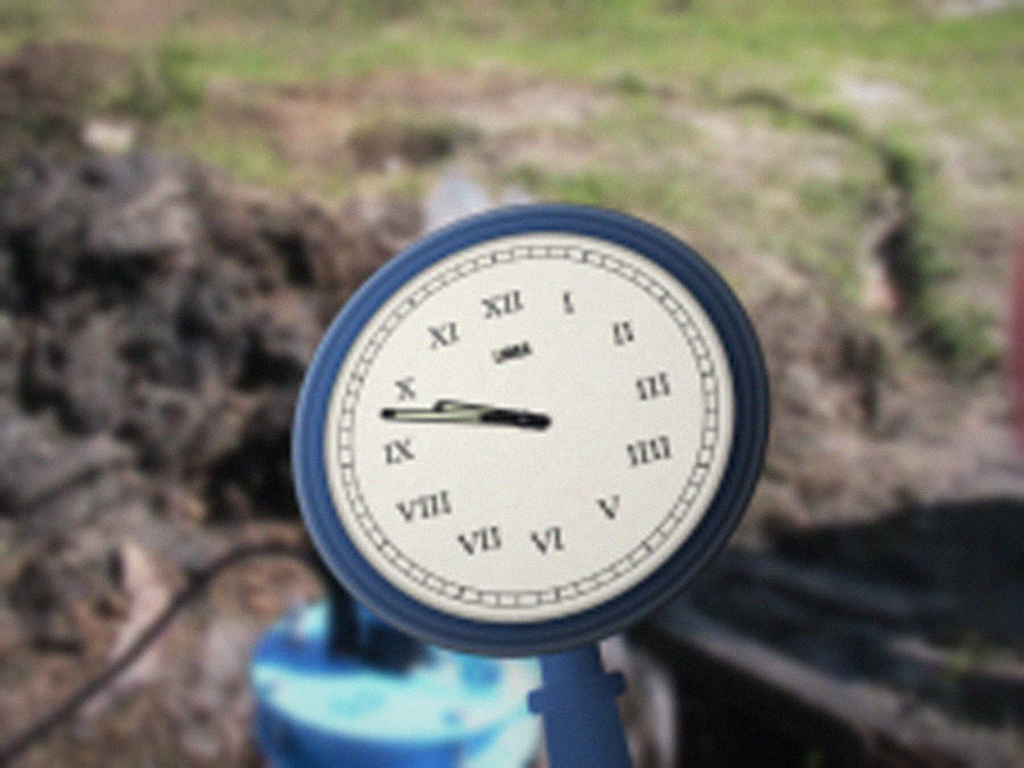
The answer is 9h48
